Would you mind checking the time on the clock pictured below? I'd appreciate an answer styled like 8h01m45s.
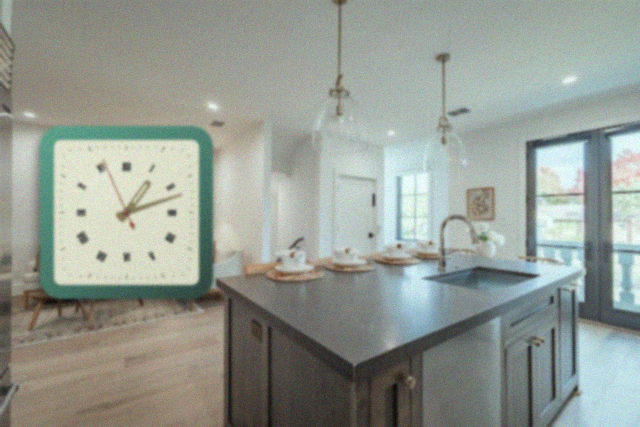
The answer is 1h11m56s
